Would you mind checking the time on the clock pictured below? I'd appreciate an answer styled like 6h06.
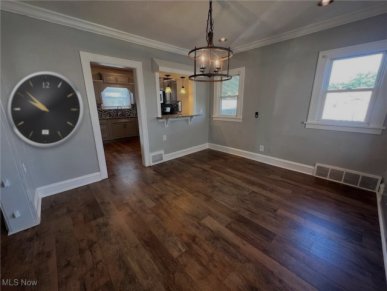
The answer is 9h52
